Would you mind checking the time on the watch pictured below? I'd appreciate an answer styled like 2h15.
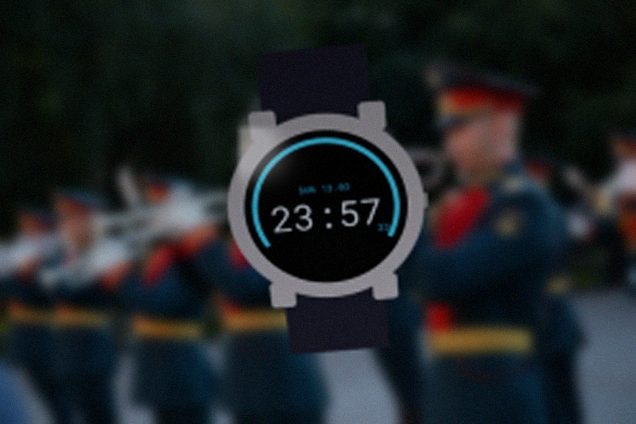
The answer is 23h57
